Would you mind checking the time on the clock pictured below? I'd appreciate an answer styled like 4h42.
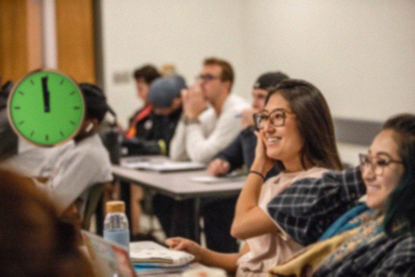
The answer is 11h59
